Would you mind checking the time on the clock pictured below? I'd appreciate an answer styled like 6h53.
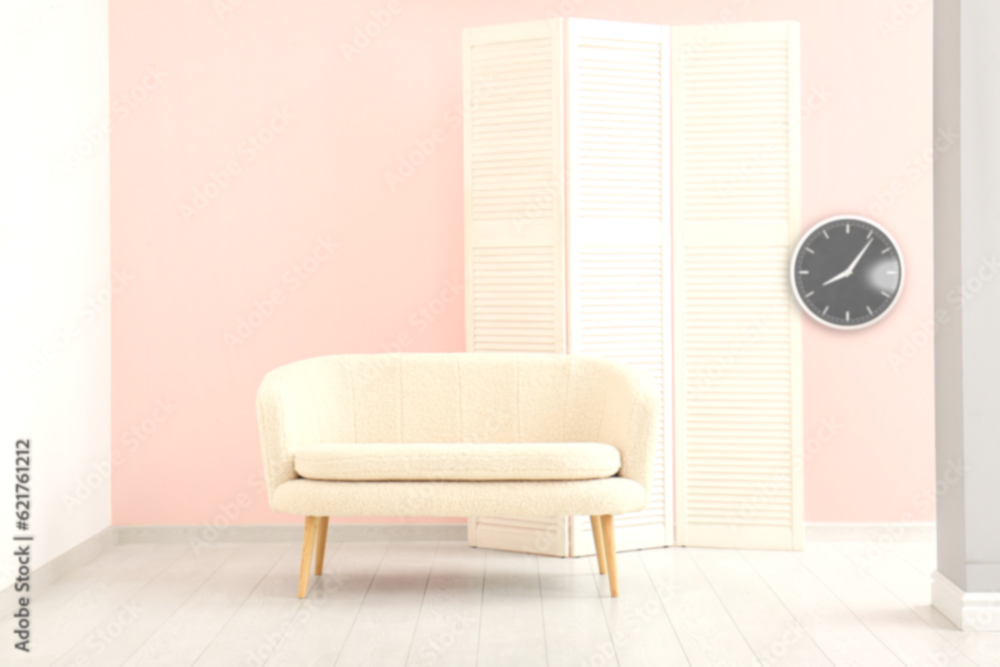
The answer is 8h06
